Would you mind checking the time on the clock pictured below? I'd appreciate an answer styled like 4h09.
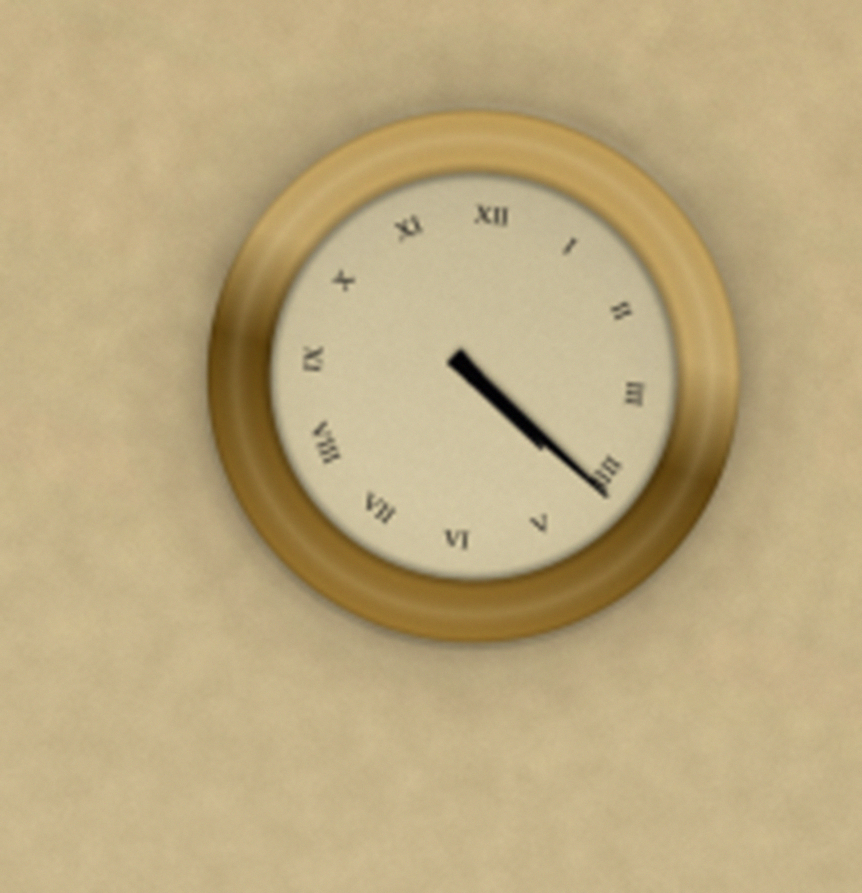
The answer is 4h21
